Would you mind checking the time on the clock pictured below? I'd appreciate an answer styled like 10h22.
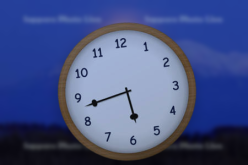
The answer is 5h43
